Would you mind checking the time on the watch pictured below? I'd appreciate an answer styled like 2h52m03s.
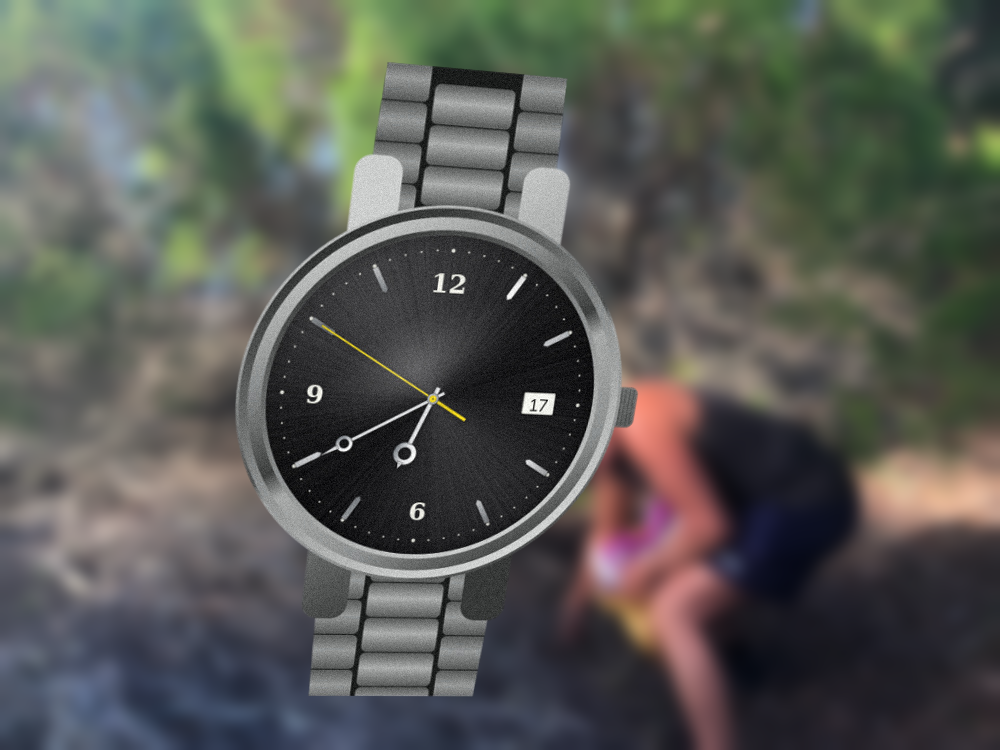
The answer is 6h39m50s
